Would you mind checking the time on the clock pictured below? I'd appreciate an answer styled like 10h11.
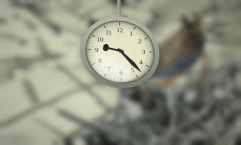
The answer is 9h23
